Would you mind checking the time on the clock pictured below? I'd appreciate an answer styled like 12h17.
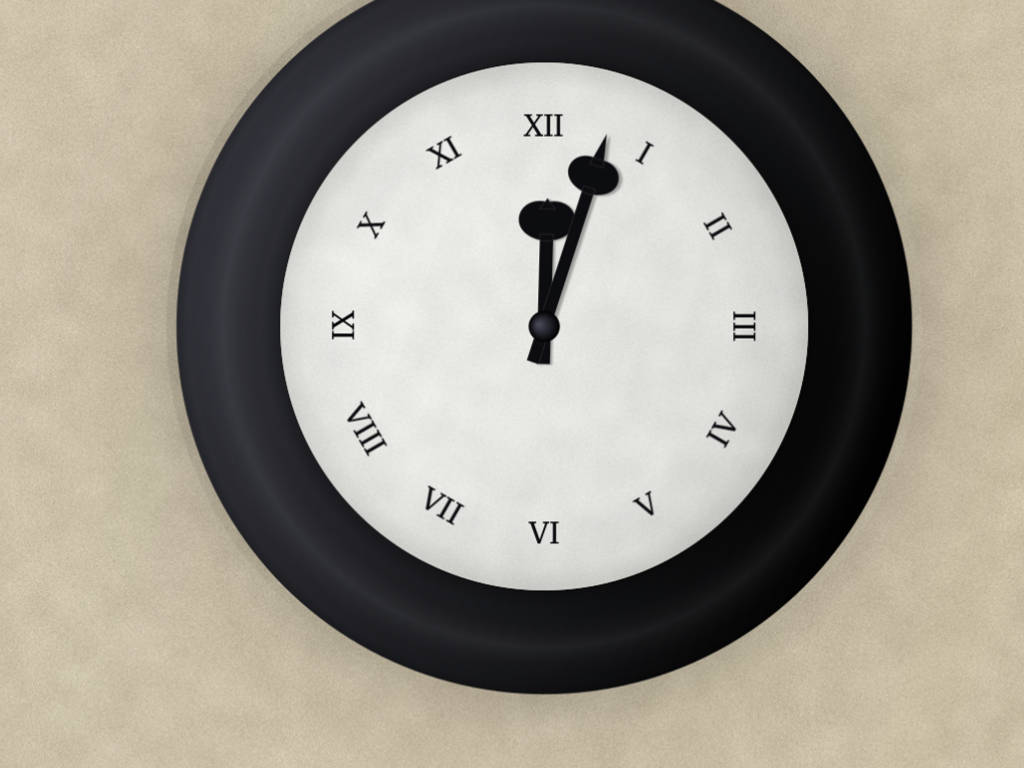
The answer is 12h03
